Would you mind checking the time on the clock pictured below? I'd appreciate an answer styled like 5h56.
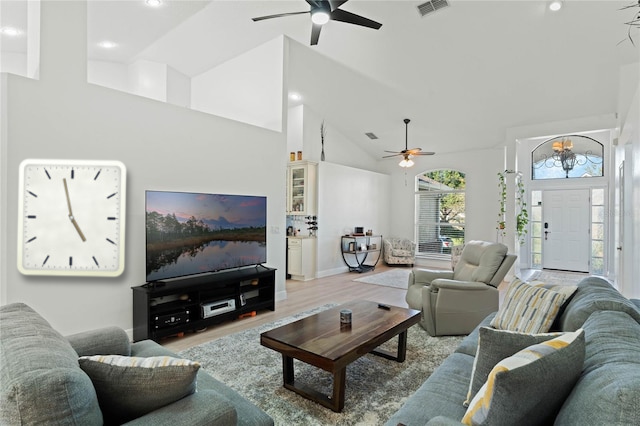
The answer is 4h58
